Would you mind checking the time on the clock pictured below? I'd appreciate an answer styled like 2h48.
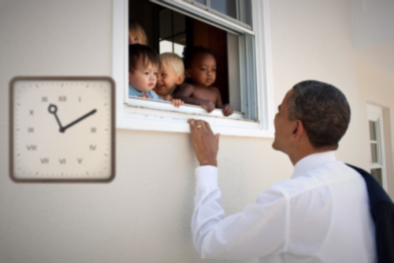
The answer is 11h10
